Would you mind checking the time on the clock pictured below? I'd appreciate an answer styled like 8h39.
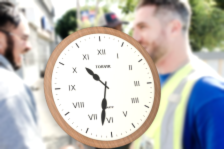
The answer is 10h32
